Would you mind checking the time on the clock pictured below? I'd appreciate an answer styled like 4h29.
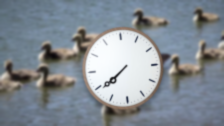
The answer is 7h39
